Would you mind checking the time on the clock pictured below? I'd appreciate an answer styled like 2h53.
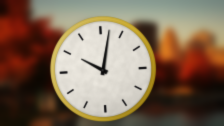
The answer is 10h02
